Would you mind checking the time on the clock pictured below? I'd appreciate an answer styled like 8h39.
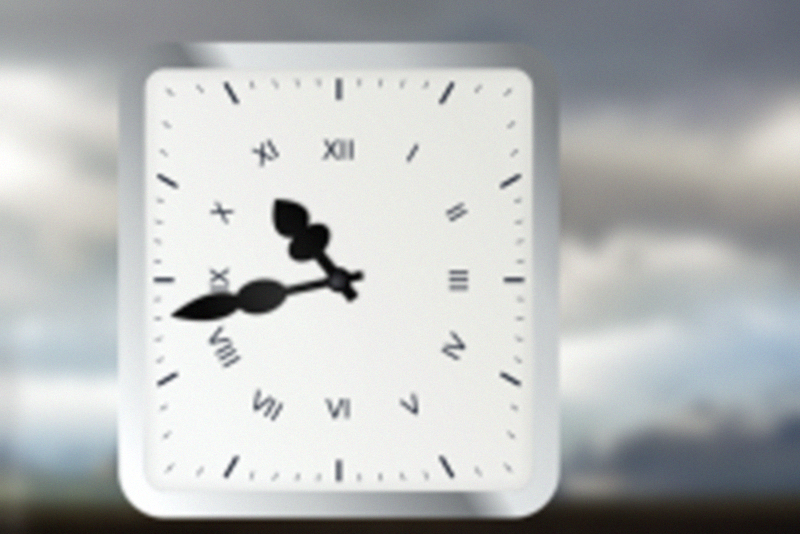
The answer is 10h43
